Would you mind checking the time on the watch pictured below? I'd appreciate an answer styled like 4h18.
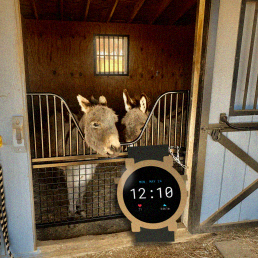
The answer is 12h10
